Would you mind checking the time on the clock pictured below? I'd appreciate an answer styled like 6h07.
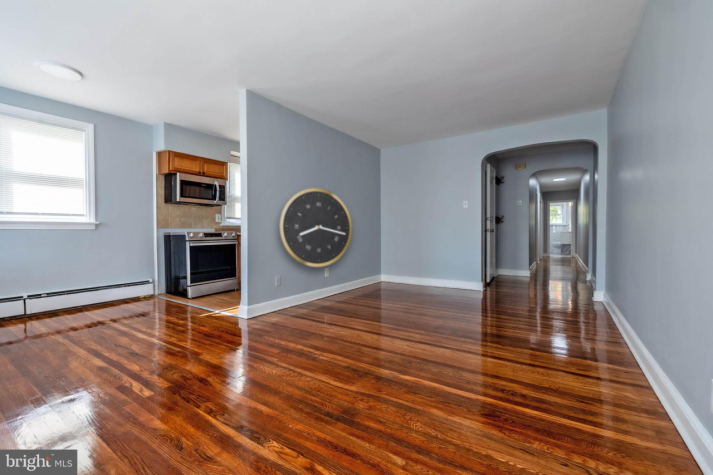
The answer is 8h17
